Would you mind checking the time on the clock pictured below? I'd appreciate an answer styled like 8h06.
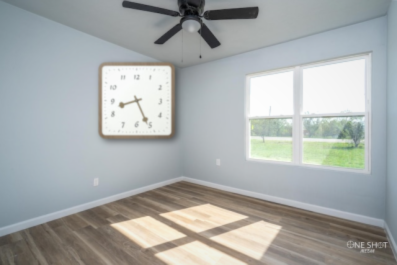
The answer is 8h26
